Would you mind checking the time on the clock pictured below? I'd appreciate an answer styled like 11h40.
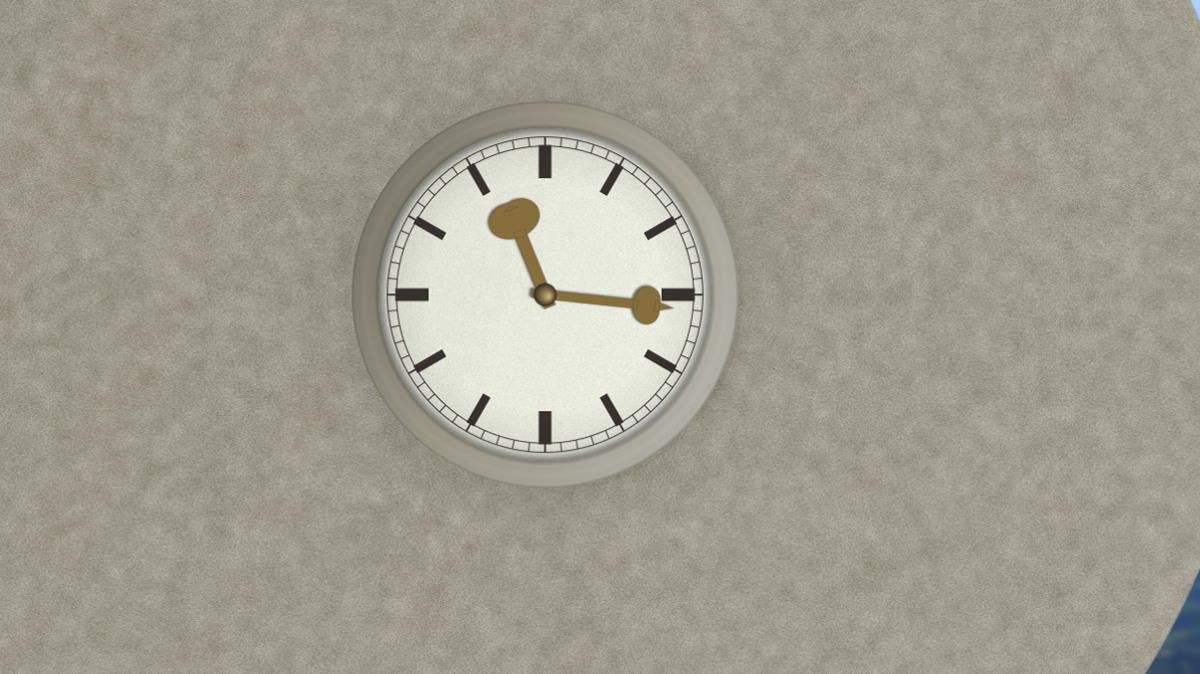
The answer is 11h16
